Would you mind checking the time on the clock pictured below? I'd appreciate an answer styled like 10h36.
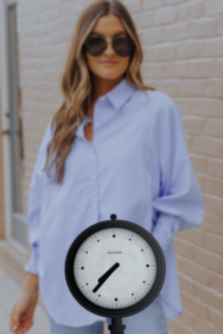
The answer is 7h37
